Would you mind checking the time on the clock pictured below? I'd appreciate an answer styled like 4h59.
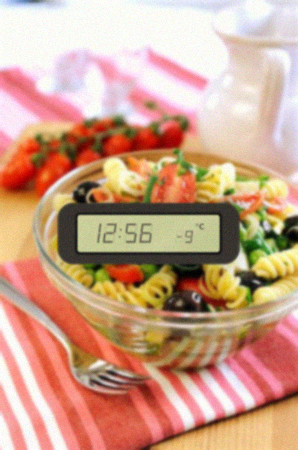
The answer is 12h56
